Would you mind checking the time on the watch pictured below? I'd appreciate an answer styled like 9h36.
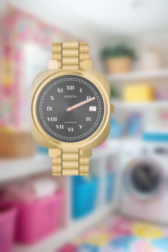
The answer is 2h11
